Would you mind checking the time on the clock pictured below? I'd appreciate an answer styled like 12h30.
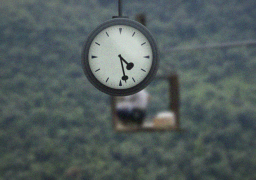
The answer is 4h28
